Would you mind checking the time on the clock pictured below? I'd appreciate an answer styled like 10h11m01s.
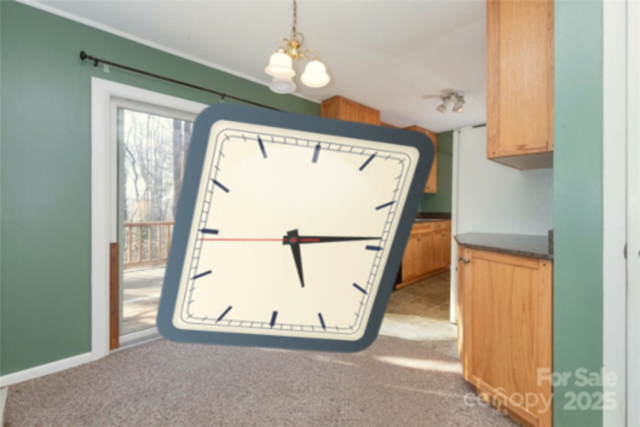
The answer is 5h13m44s
